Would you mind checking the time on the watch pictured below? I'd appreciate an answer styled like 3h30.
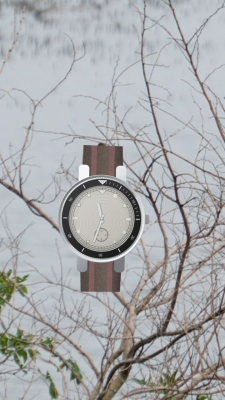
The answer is 11h33
